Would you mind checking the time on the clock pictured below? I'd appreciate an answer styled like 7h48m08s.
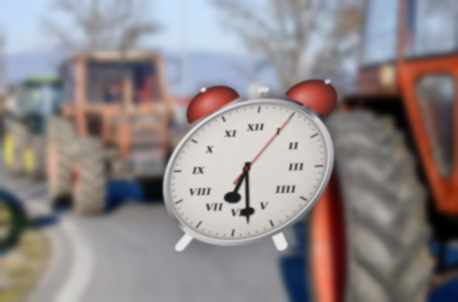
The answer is 6h28m05s
